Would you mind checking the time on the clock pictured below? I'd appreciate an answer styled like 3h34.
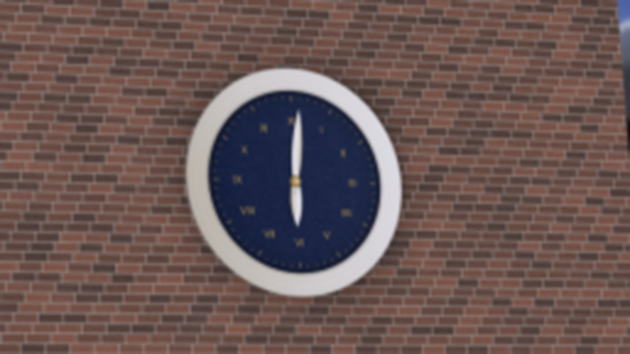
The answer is 6h01
